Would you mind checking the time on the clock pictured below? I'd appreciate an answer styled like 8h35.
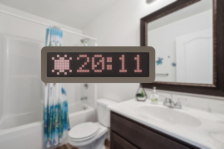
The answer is 20h11
